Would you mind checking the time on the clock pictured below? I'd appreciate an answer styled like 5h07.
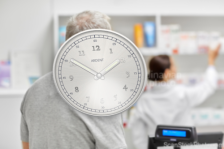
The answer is 1h51
